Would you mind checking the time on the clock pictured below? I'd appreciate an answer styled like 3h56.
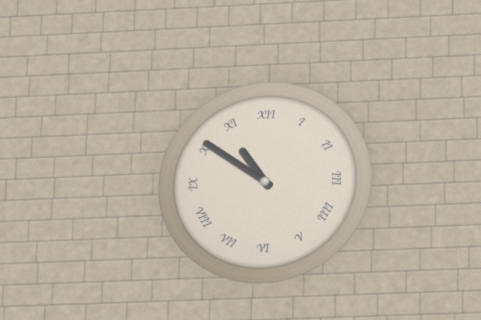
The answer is 10h51
